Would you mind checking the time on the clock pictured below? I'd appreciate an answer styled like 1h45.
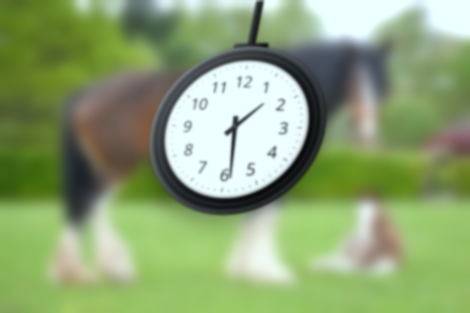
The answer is 1h29
